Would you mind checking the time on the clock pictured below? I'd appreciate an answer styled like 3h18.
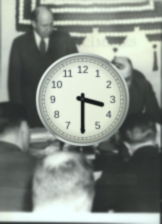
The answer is 3h30
